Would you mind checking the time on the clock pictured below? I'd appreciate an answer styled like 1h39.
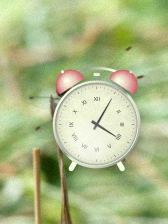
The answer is 4h05
